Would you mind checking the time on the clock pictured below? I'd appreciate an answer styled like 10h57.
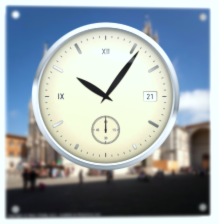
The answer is 10h06
